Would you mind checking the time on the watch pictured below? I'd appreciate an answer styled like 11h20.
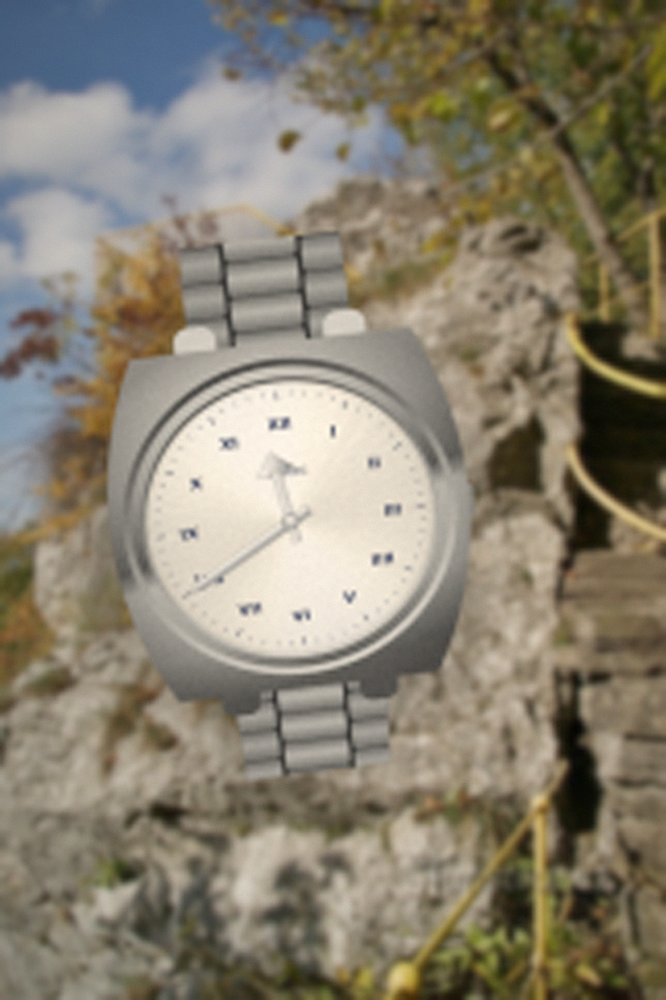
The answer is 11h40
